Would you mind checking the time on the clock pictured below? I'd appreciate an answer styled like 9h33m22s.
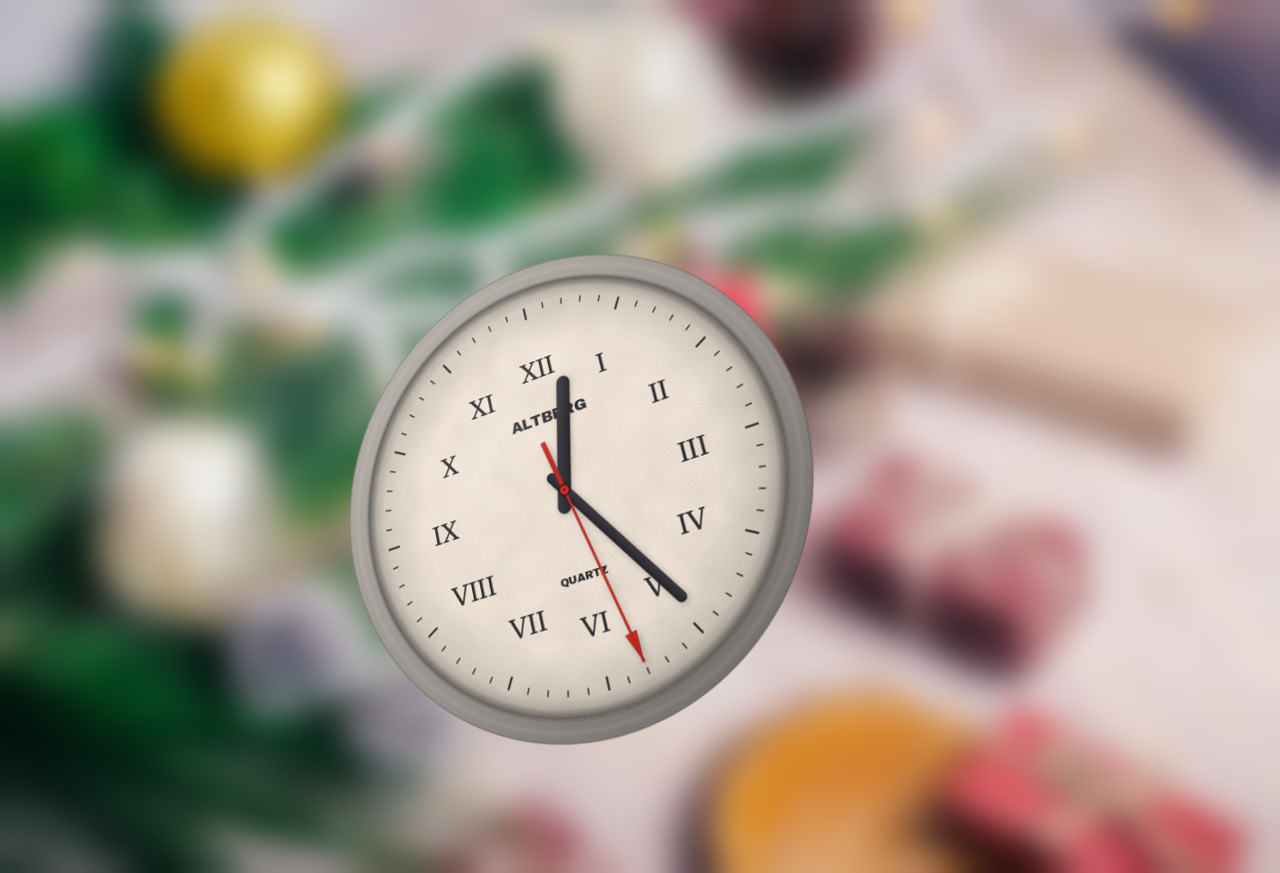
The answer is 12h24m28s
